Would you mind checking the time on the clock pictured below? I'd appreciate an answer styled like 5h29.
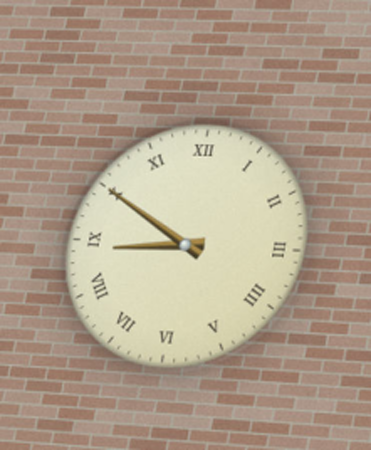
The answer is 8h50
